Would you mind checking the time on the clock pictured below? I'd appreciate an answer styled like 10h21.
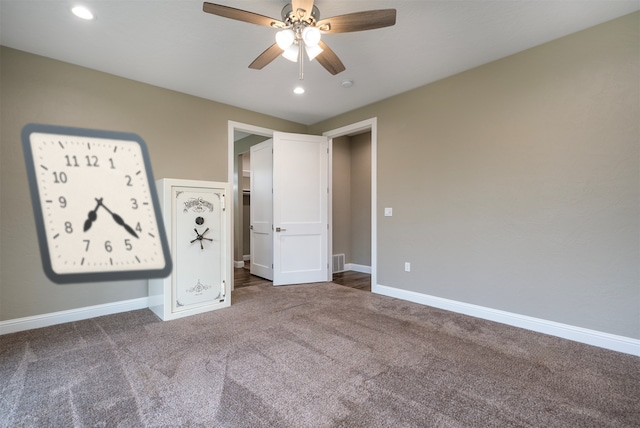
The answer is 7h22
